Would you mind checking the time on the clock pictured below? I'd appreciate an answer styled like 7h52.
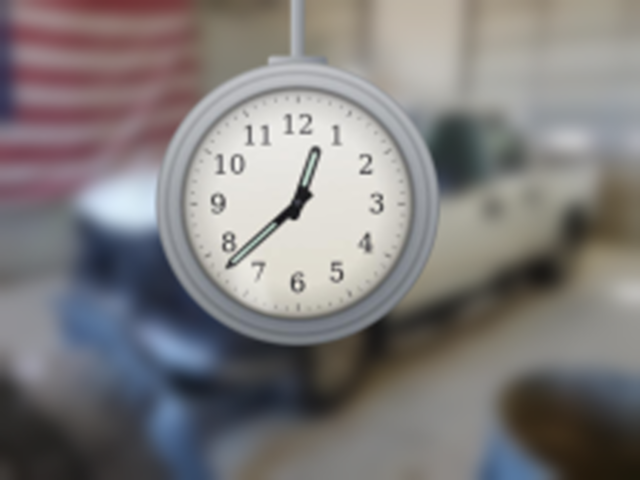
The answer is 12h38
